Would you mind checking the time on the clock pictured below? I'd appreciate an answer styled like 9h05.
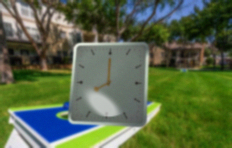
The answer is 8h00
